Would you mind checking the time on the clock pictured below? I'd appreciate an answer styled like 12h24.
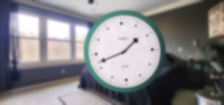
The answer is 1h42
